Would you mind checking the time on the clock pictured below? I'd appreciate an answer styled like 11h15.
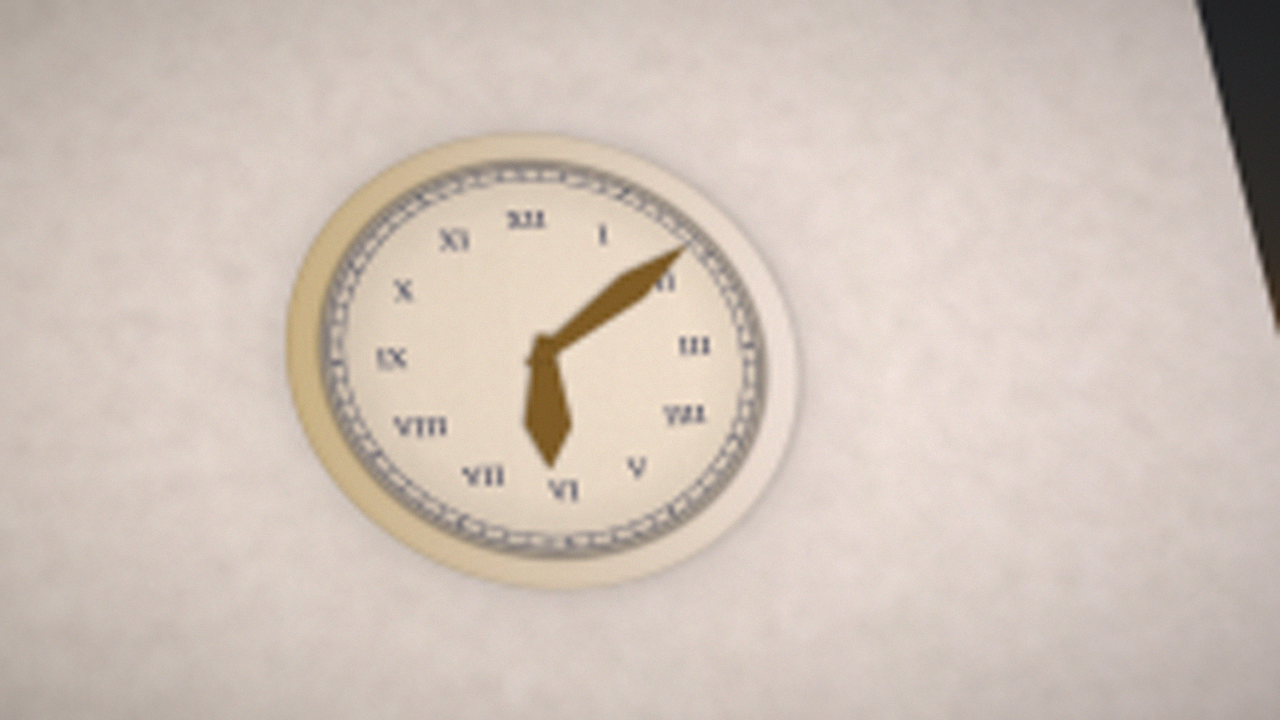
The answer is 6h09
